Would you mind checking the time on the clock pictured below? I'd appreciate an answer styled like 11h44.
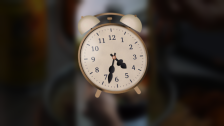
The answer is 4h33
